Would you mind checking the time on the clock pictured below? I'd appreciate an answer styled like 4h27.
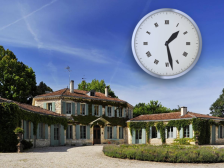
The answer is 1h28
